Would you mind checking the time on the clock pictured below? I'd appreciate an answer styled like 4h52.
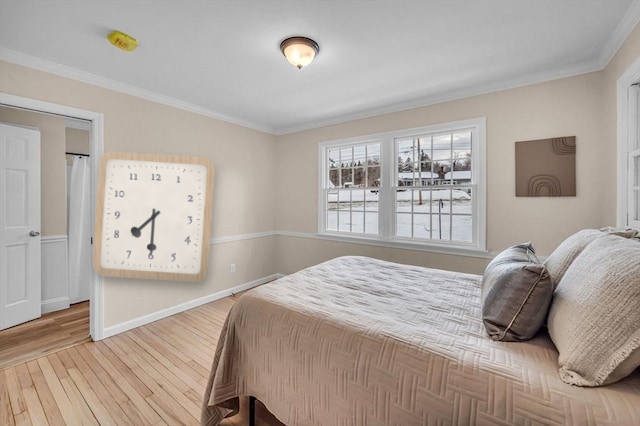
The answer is 7h30
